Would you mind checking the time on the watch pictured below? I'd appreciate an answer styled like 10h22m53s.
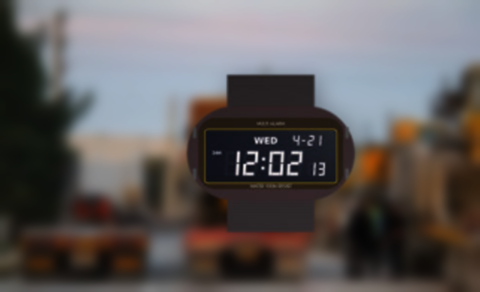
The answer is 12h02m13s
